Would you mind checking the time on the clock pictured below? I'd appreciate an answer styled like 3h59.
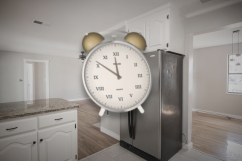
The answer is 11h51
